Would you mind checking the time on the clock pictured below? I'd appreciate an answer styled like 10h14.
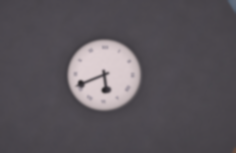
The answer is 5h41
